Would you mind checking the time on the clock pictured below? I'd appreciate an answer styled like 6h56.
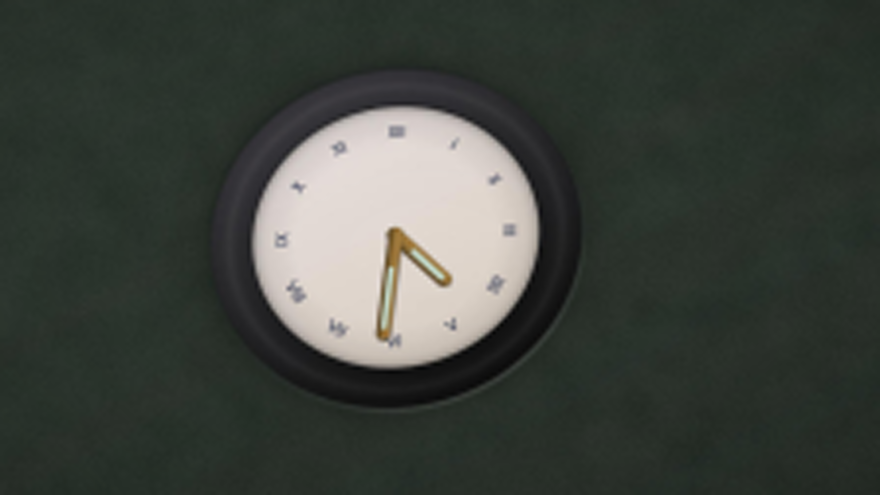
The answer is 4h31
